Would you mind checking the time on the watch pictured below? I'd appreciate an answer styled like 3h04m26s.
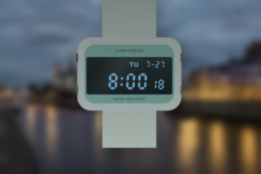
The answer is 8h00m18s
